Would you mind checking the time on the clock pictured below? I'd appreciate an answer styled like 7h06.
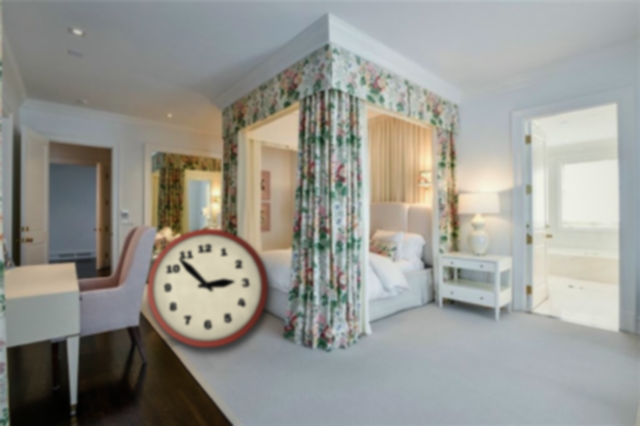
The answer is 2h53
